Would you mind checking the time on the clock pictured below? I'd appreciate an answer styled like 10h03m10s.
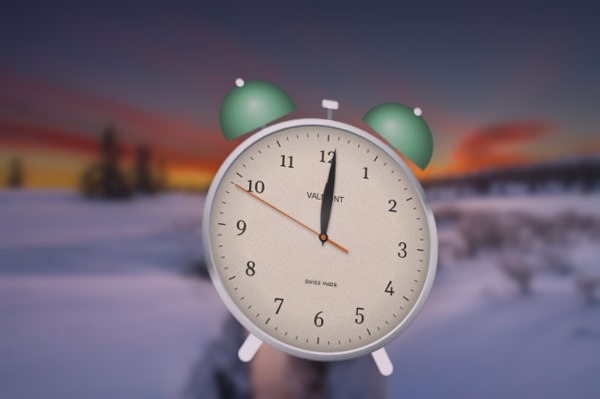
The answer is 12h00m49s
